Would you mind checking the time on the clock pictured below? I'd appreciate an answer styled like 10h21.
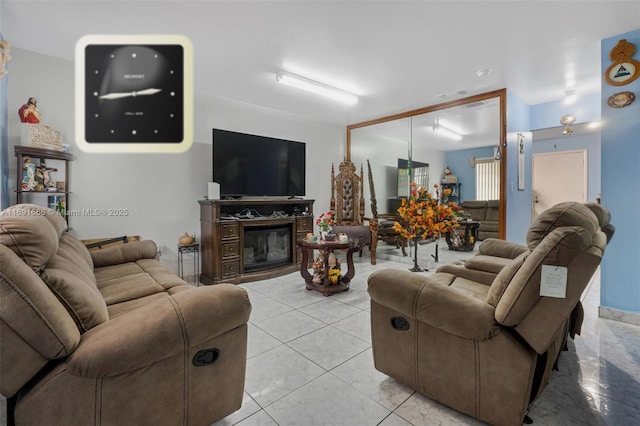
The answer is 2h44
